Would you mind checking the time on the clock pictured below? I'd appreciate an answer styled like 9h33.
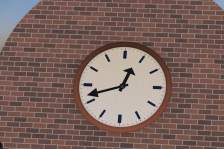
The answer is 12h42
